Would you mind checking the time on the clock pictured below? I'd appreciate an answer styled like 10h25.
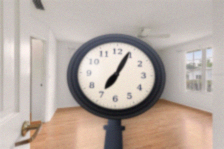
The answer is 7h04
